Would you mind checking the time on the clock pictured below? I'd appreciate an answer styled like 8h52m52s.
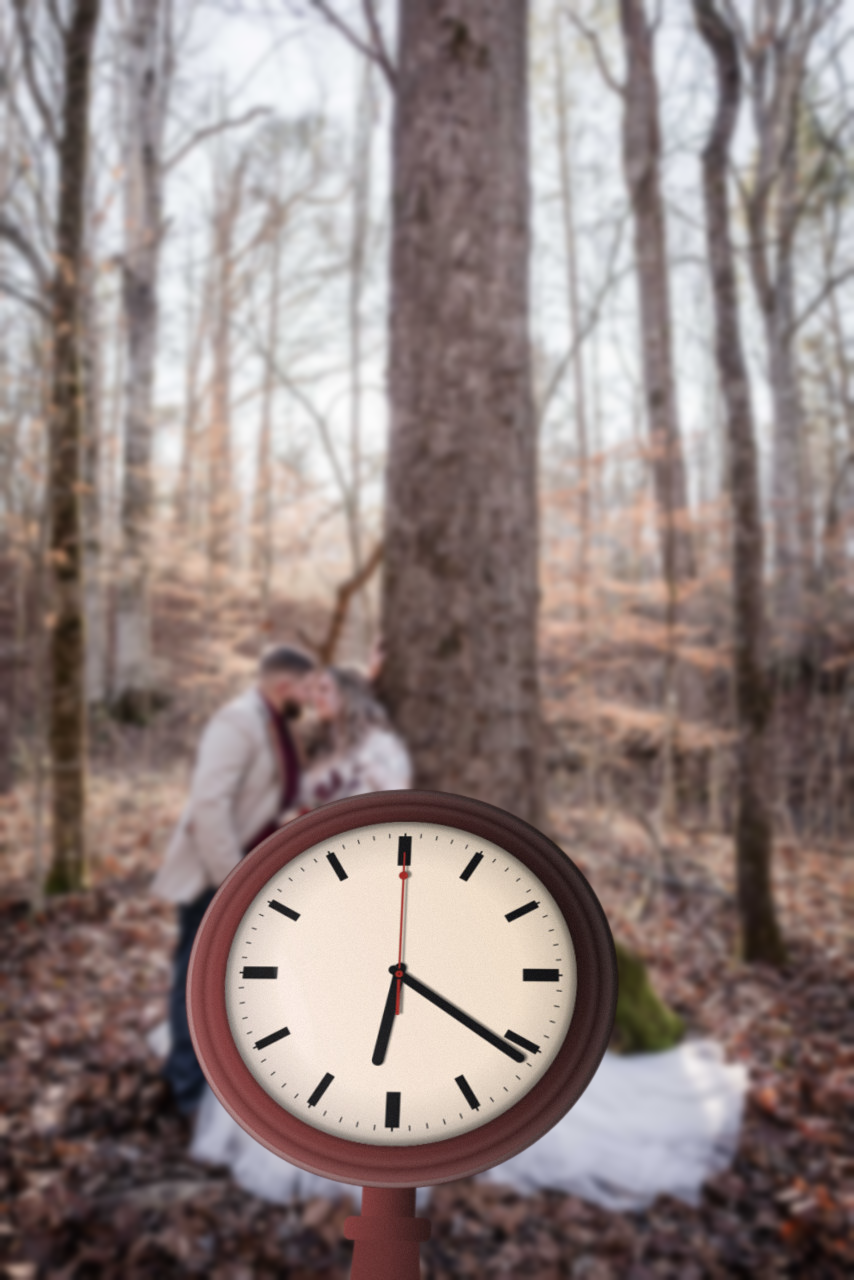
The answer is 6h21m00s
